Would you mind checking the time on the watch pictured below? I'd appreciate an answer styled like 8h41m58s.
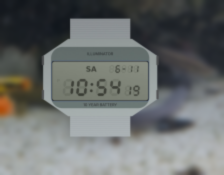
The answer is 10h54m19s
